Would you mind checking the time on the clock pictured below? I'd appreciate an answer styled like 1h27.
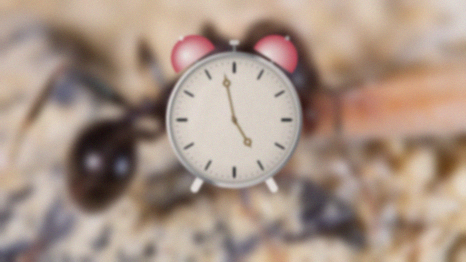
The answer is 4h58
